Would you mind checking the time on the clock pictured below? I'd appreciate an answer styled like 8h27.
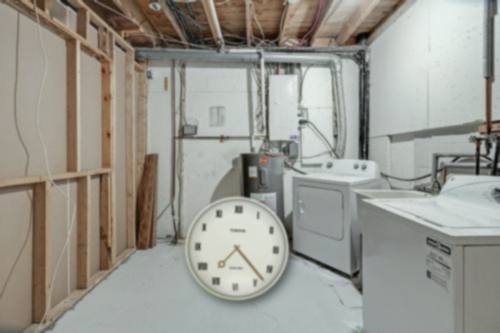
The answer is 7h23
